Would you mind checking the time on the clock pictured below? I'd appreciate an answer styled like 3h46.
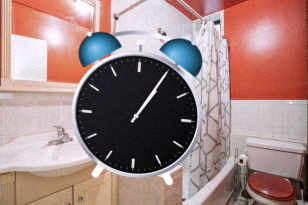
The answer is 1h05
